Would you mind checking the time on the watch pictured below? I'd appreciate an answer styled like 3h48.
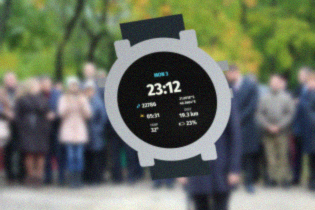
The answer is 23h12
